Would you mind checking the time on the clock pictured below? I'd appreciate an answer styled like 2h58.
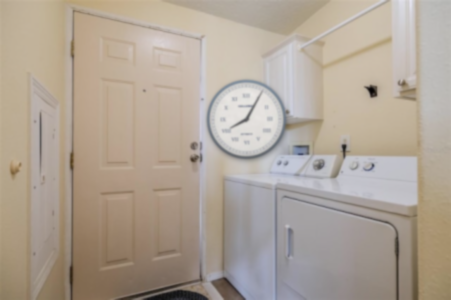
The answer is 8h05
